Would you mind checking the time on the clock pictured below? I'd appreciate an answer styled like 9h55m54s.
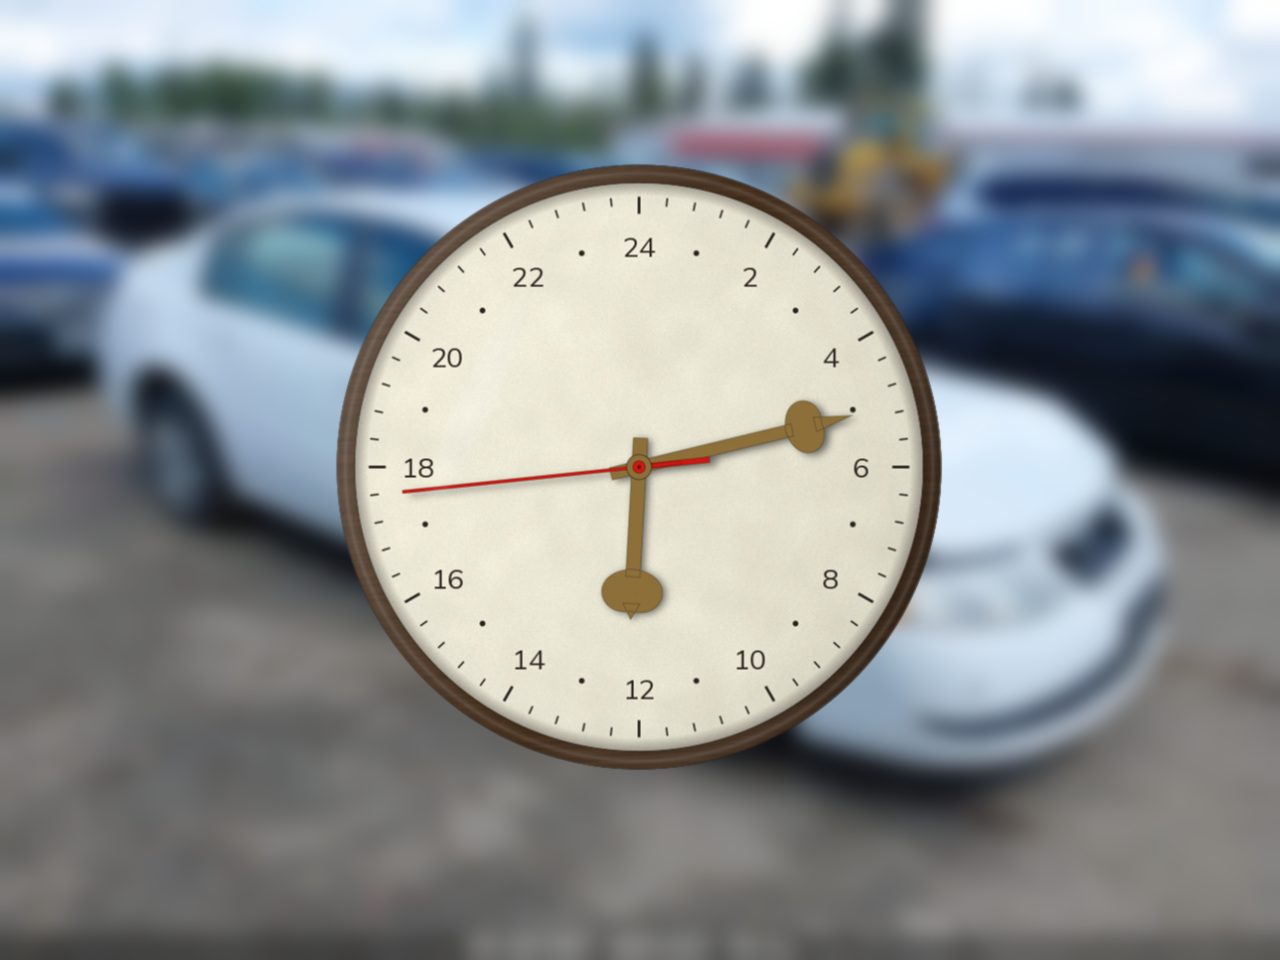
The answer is 12h12m44s
